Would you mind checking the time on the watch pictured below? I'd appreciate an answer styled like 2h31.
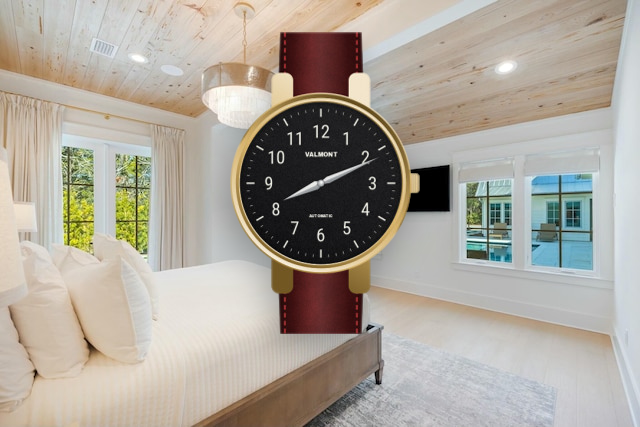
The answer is 8h11
